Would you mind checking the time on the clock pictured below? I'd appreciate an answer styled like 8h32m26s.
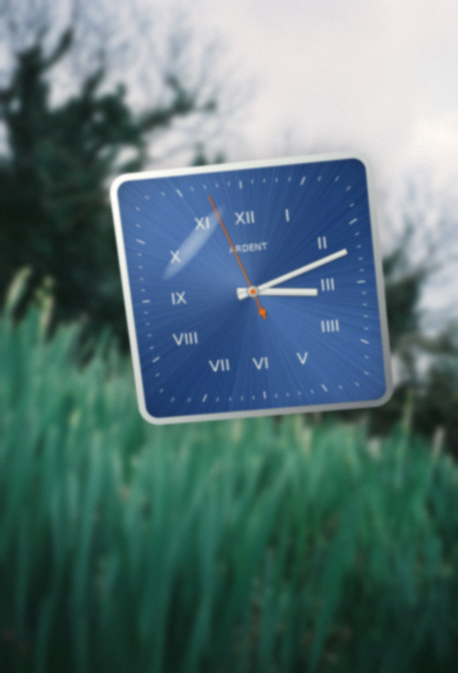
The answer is 3h11m57s
